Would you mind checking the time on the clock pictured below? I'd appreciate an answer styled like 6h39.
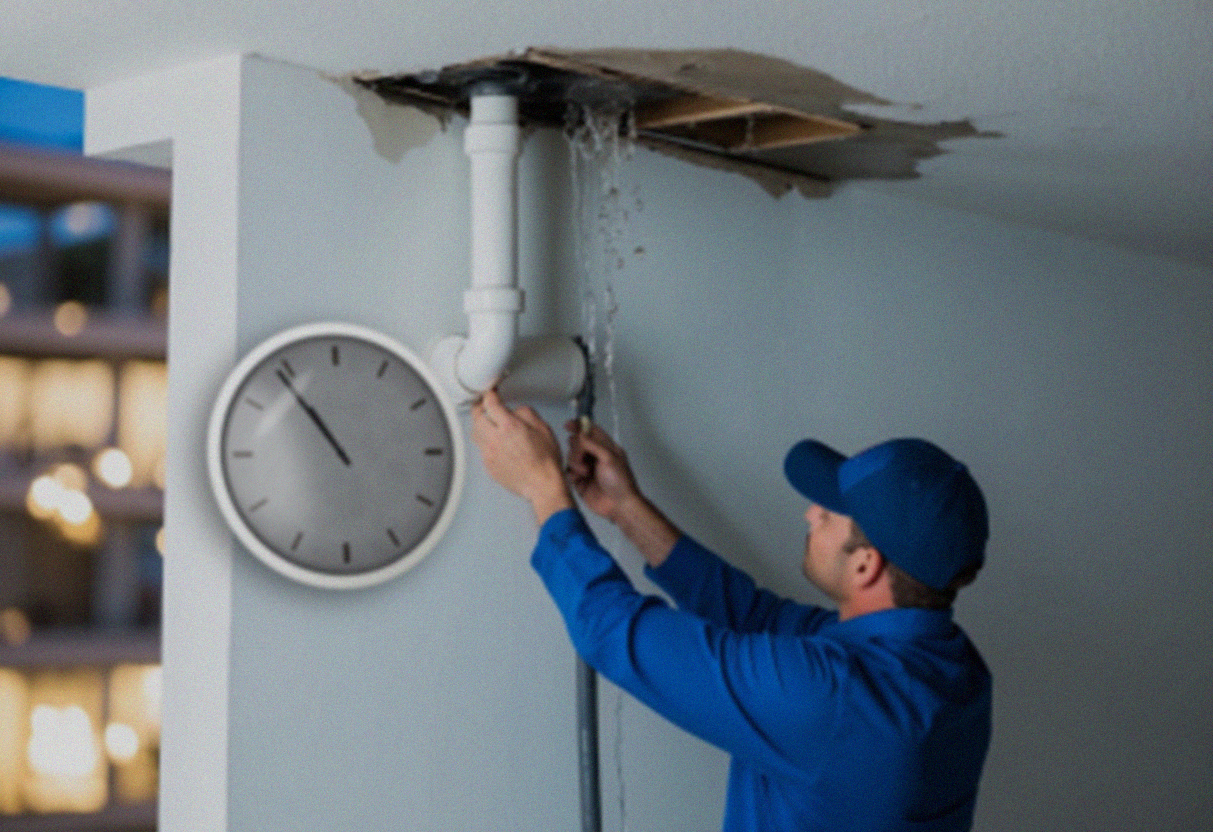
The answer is 10h54
